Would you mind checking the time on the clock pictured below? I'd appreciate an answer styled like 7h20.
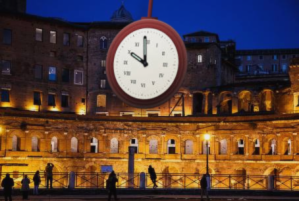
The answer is 9h59
